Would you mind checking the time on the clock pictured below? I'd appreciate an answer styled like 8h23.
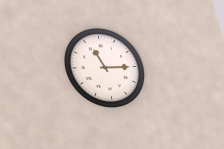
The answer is 11h15
